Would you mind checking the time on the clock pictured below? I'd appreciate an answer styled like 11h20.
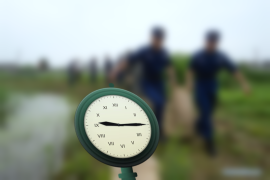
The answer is 9h15
